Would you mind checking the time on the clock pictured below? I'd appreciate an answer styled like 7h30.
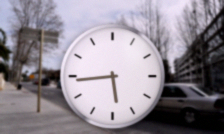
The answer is 5h44
